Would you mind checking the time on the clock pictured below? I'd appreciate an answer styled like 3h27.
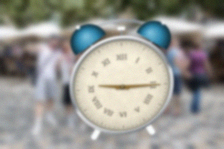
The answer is 9h15
